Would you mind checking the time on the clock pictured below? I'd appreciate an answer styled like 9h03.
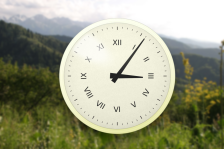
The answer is 3h06
